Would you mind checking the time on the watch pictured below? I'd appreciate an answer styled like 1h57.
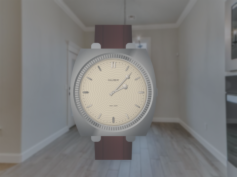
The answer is 2h07
